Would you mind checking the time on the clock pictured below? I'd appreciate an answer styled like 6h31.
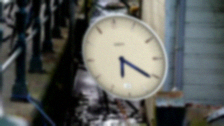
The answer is 6h21
